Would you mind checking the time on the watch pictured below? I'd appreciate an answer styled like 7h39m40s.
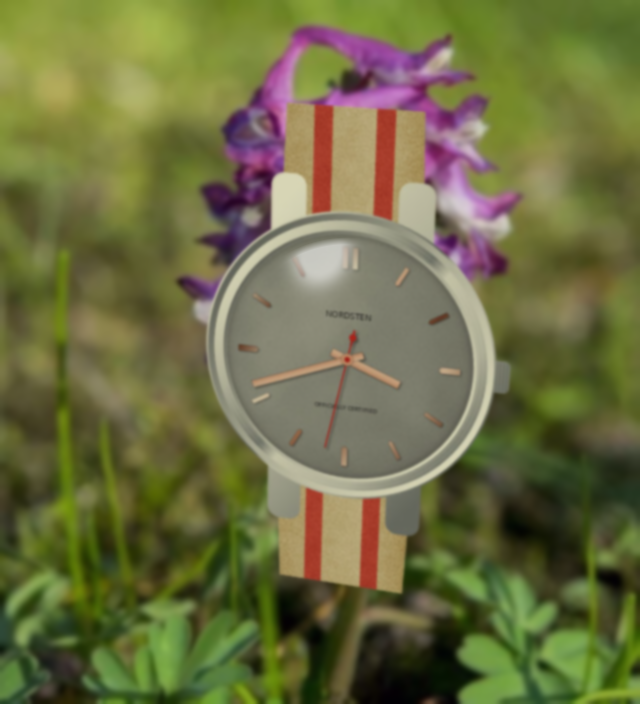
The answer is 3h41m32s
